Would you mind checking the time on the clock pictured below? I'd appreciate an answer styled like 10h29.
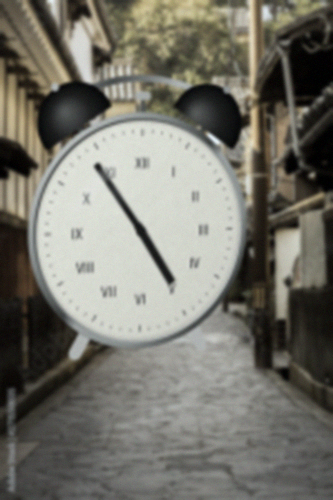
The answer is 4h54
